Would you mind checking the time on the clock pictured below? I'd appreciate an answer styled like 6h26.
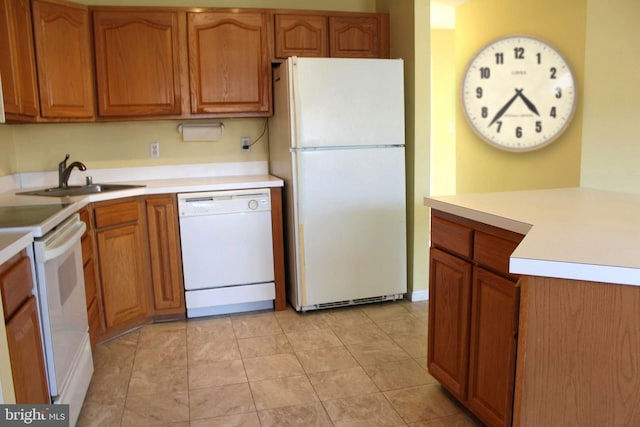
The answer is 4h37
